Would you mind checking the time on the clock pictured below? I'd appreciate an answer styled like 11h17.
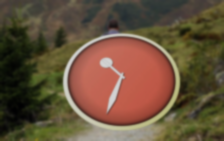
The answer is 10h33
